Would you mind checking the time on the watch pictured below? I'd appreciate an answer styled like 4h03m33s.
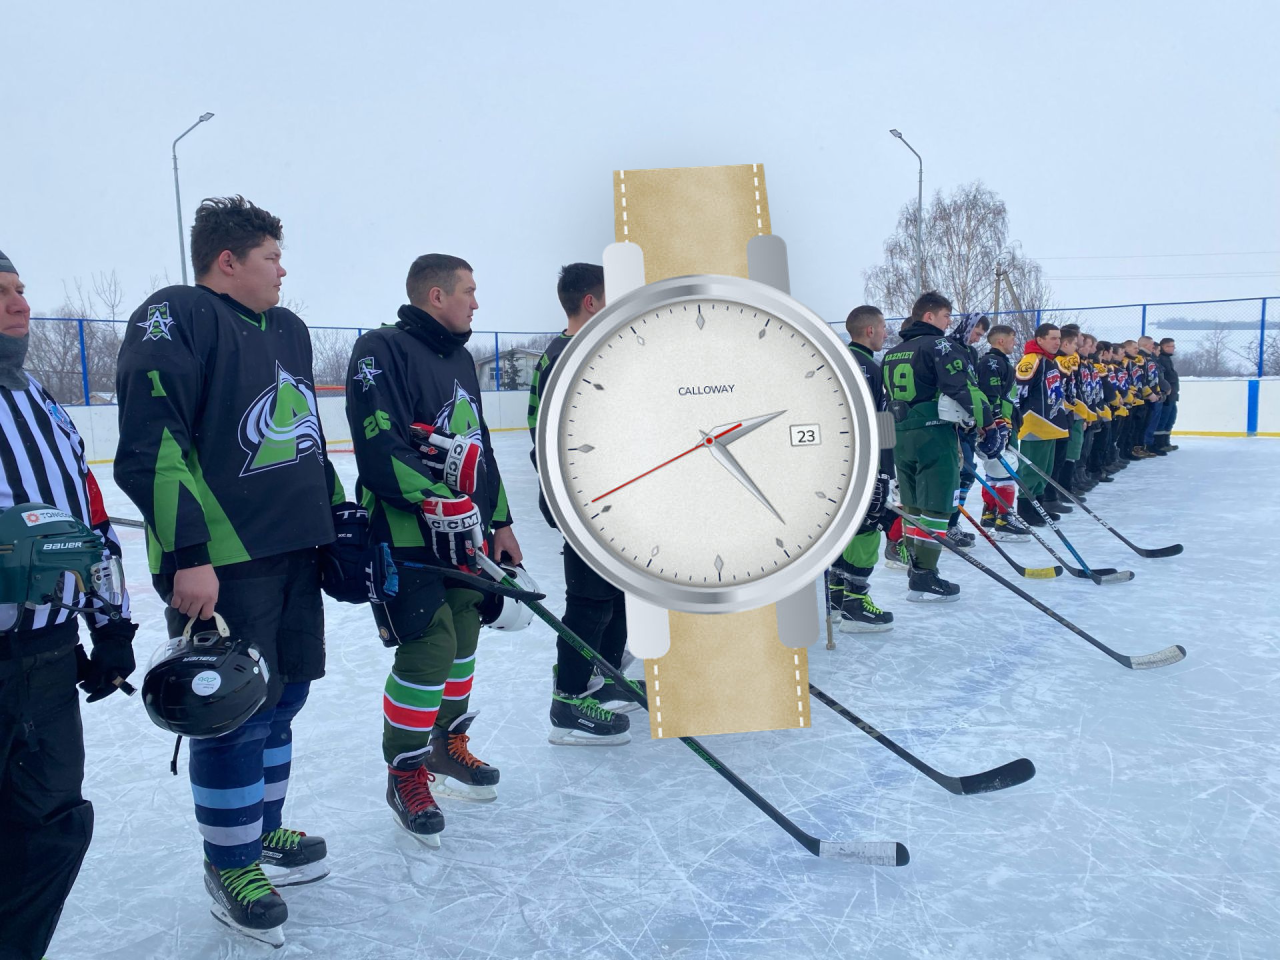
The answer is 2h23m41s
